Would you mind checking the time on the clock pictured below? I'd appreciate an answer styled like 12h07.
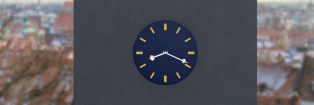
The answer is 8h19
